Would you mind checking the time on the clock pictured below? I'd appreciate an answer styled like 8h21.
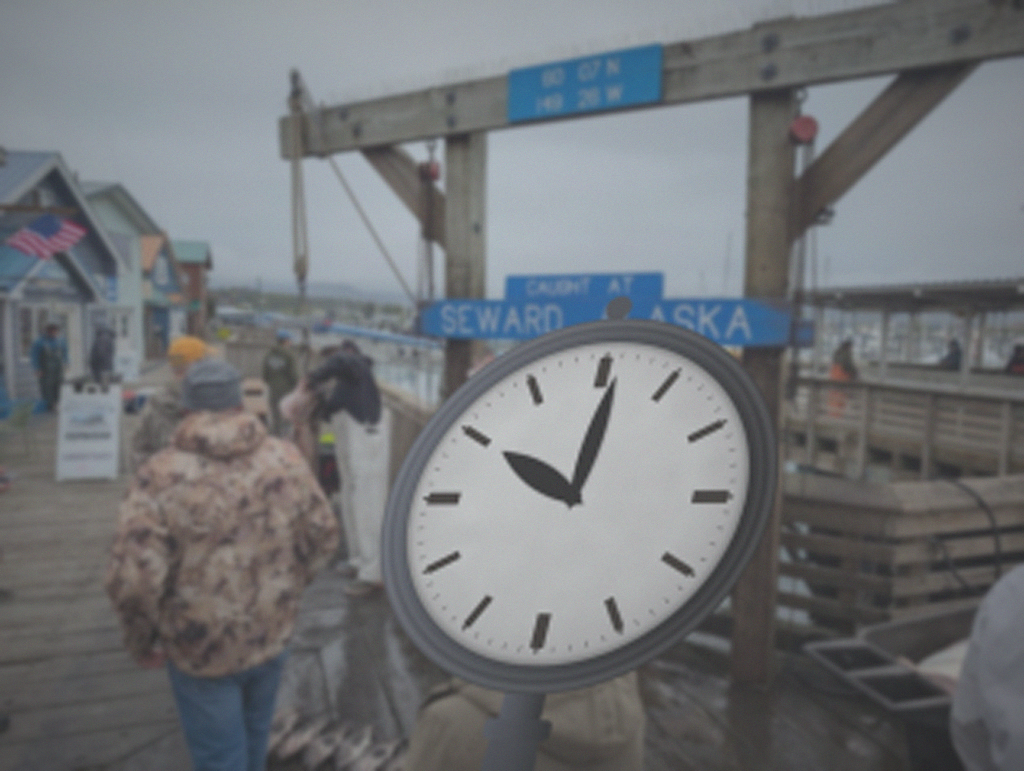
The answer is 10h01
